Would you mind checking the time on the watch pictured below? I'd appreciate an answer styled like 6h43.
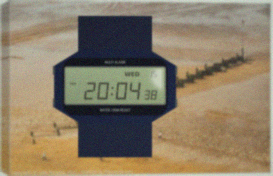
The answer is 20h04
